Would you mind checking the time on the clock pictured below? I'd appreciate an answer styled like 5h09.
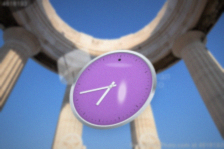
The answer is 6h42
